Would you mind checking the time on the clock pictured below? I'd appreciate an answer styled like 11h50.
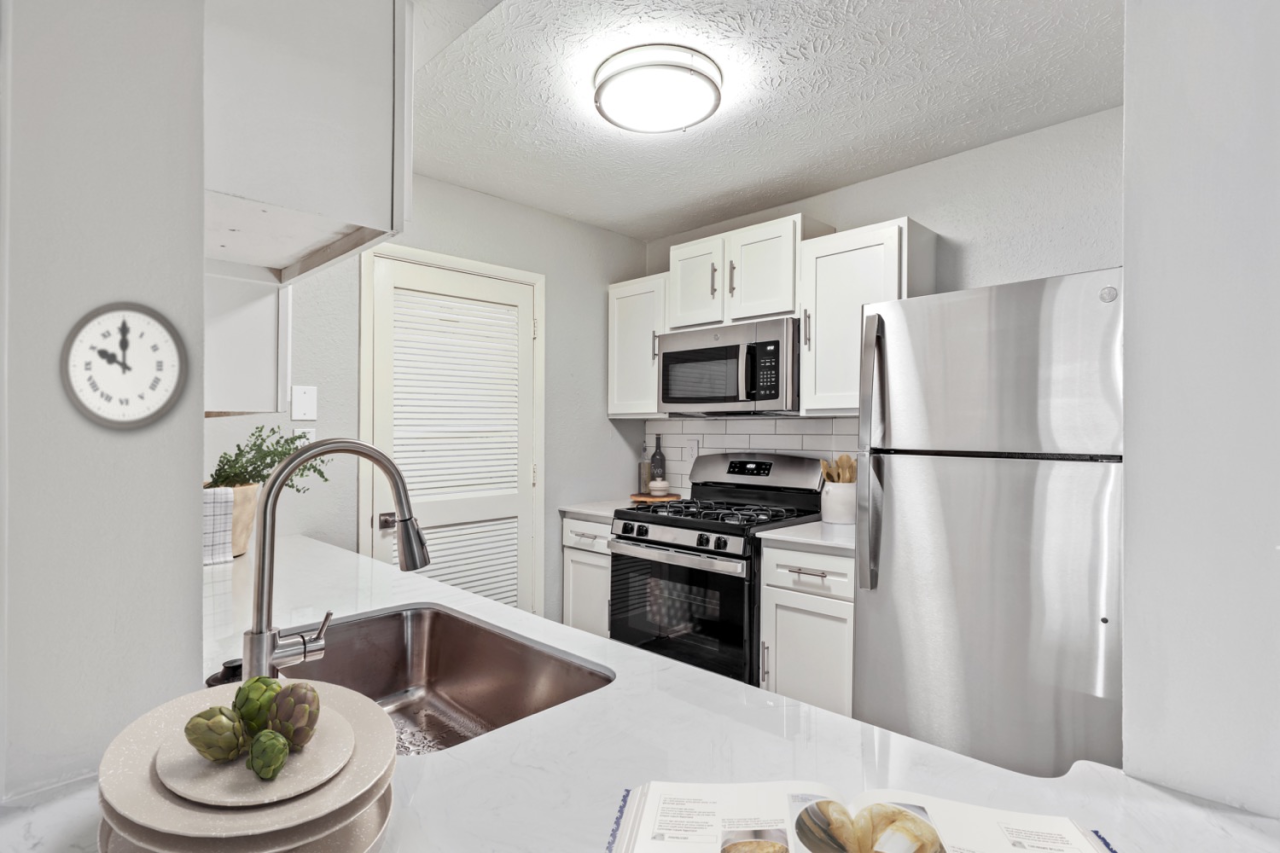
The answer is 10h00
